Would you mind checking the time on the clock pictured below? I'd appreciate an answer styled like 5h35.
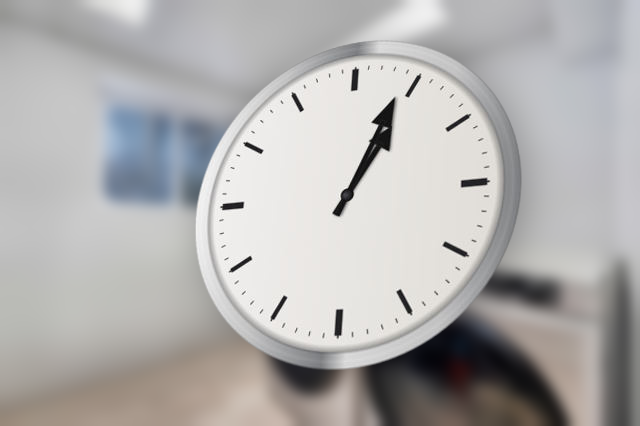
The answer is 1h04
